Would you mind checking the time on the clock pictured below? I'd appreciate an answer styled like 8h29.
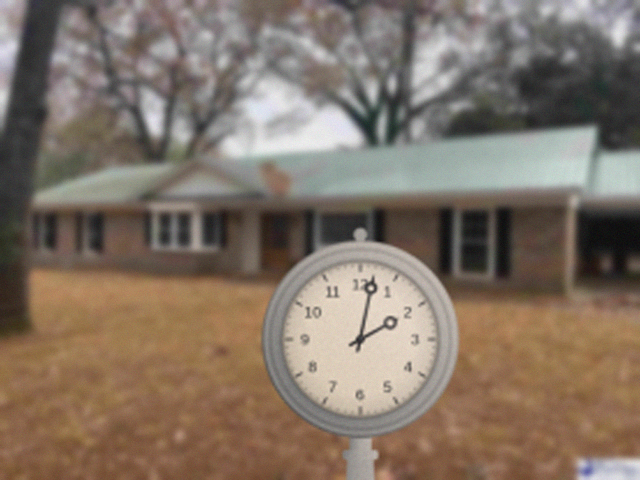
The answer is 2h02
